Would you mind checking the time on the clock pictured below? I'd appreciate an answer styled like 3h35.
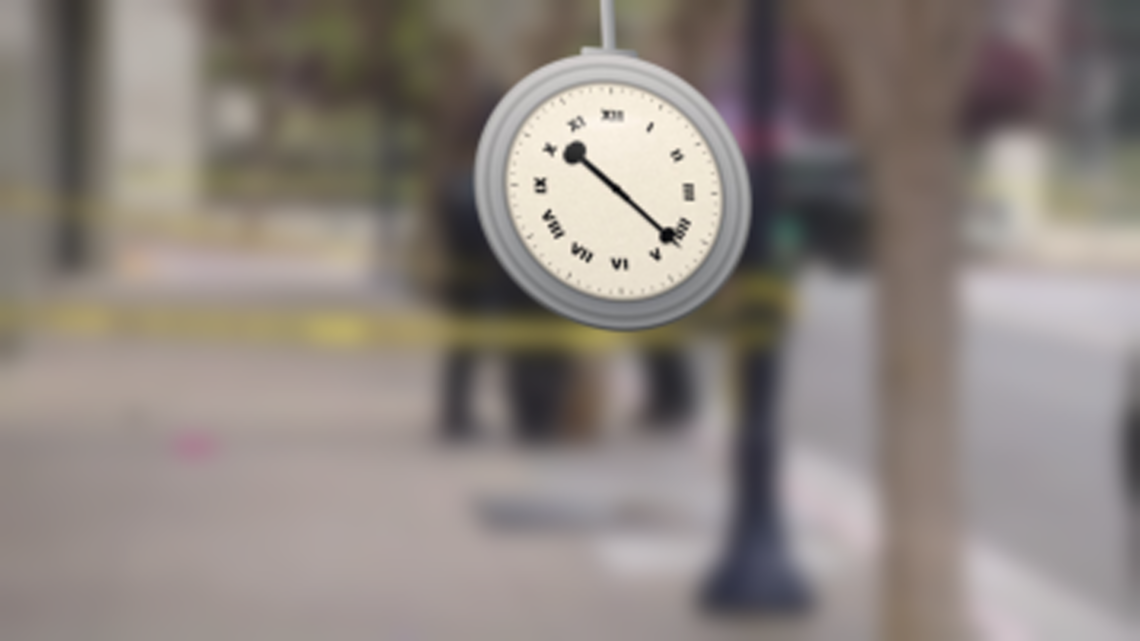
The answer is 10h22
